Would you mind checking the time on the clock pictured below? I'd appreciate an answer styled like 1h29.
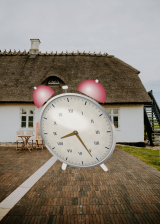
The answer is 8h26
